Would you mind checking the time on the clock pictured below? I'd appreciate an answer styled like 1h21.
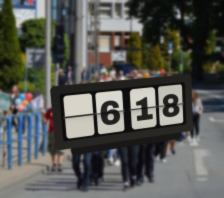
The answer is 6h18
